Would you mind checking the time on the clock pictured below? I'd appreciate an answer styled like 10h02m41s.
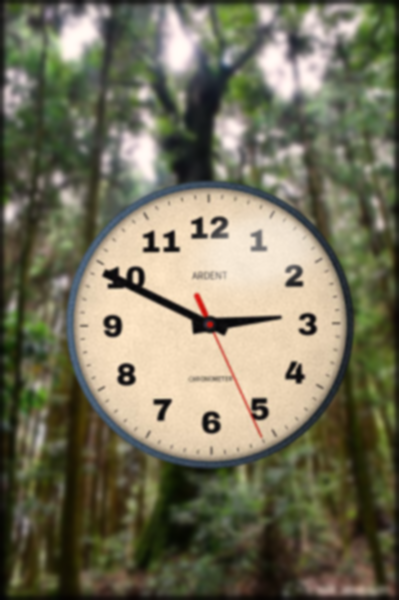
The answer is 2h49m26s
